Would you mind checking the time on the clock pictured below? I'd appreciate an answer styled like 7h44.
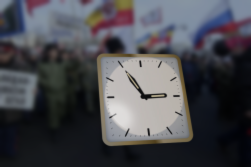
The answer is 2h55
